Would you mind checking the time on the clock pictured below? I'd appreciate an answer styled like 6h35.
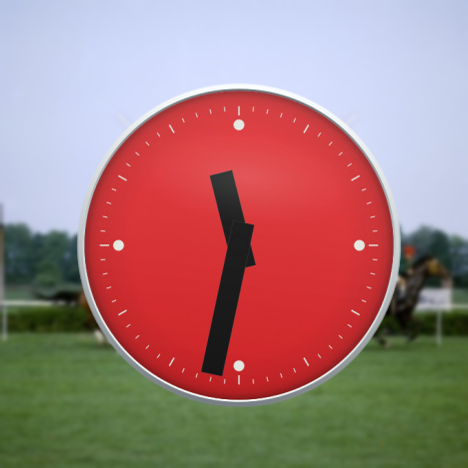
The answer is 11h32
